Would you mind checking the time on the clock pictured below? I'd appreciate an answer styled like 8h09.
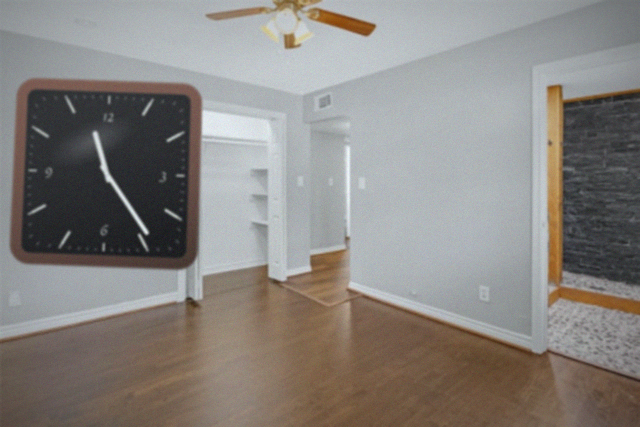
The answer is 11h24
